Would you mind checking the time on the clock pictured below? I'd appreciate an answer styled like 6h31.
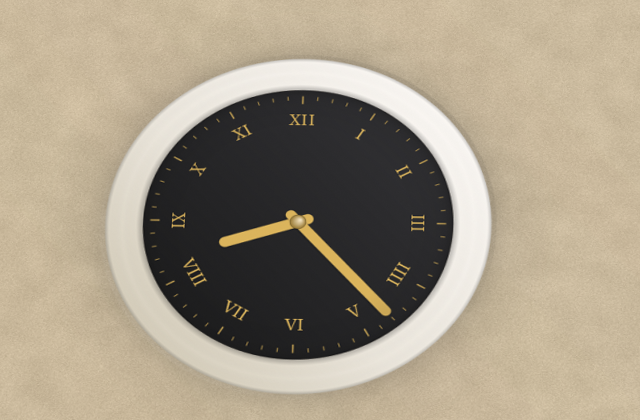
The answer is 8h23
